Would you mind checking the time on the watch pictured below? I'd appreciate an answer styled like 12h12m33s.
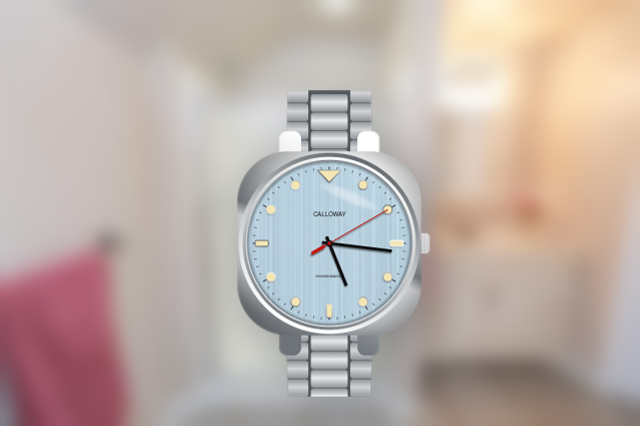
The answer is 5h16m10s
